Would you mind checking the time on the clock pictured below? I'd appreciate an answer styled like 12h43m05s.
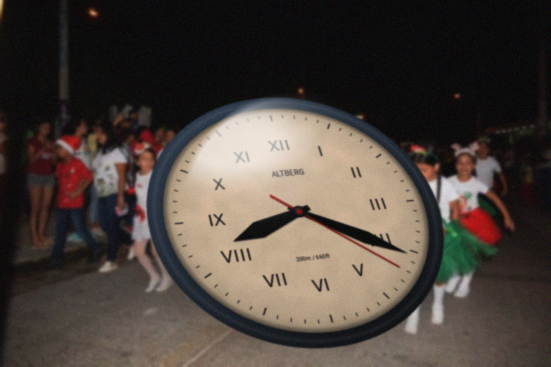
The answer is 8h20m22s
